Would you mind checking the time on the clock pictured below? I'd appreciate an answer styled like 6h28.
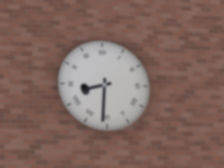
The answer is 8h31
